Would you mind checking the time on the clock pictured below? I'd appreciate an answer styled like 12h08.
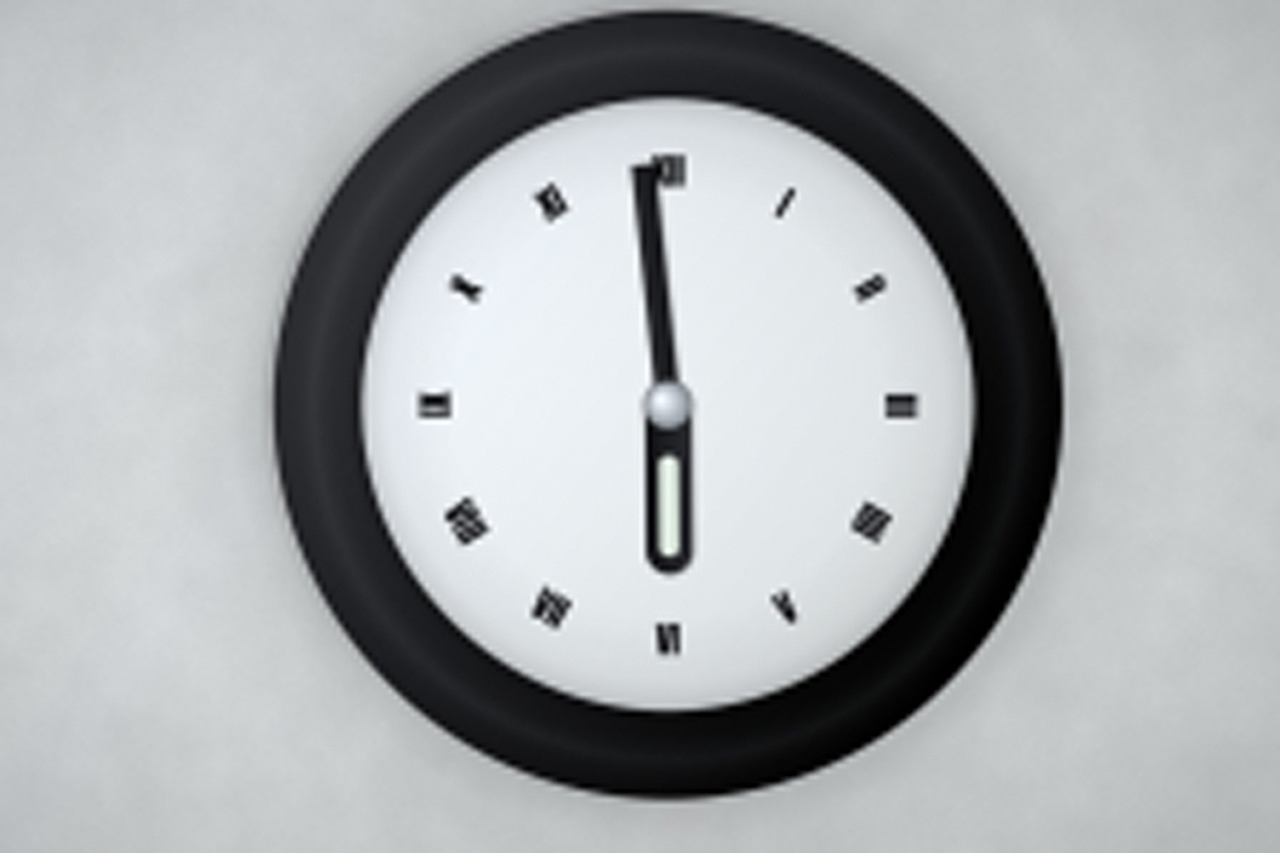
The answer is 5h59
